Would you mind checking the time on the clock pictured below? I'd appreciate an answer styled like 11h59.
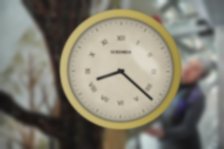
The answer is 8h22
